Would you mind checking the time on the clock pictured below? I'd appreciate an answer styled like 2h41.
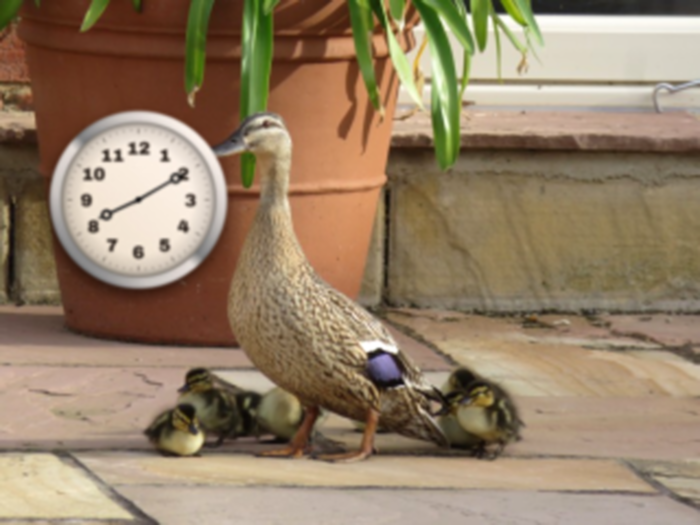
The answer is 8h10
